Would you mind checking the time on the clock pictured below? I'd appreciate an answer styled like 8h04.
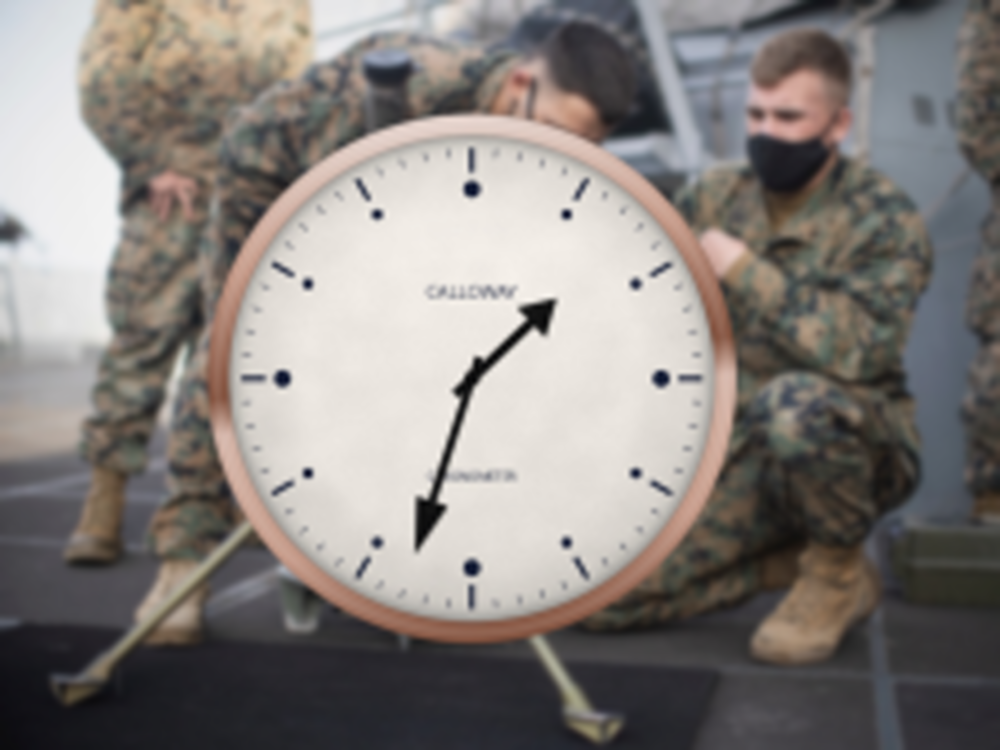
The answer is 1h33
